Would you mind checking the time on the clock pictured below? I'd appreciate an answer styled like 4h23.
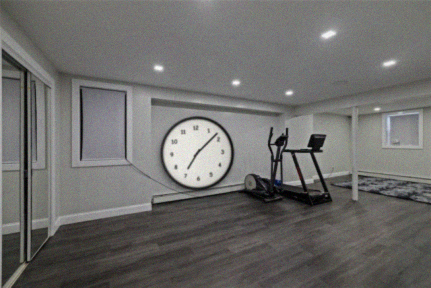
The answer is 7h08
